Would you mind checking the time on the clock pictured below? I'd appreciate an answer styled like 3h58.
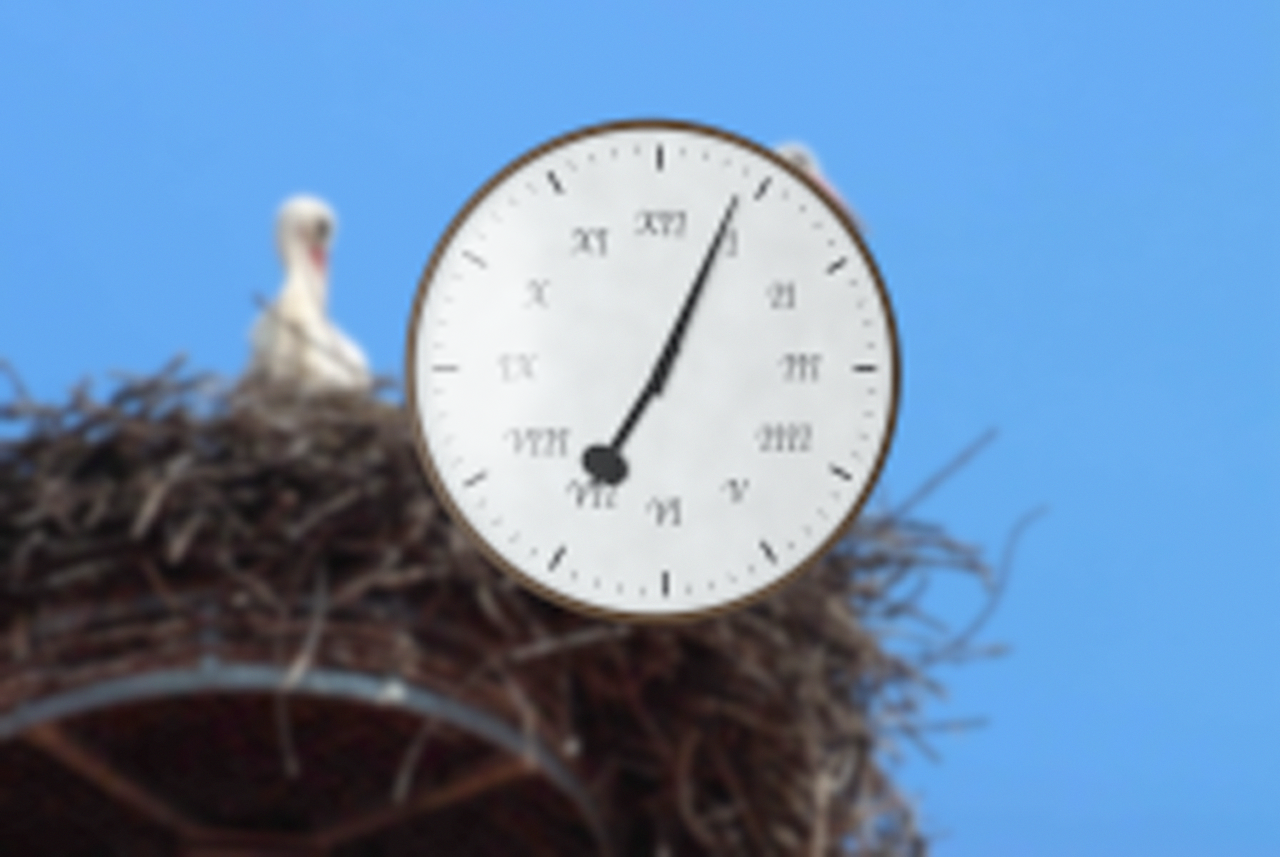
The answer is 7h04
